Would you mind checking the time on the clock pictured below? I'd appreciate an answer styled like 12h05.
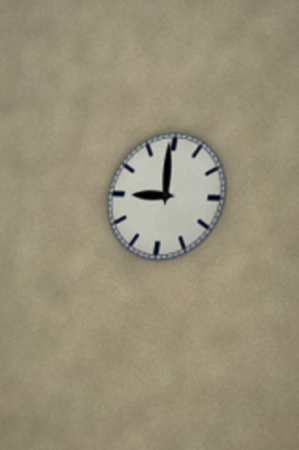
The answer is 8h59
